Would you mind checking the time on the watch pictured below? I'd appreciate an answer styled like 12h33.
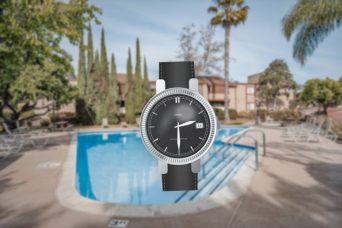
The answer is 2h30
